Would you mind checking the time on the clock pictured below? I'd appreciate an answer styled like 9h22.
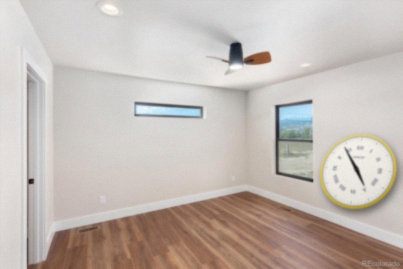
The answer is 4h54
